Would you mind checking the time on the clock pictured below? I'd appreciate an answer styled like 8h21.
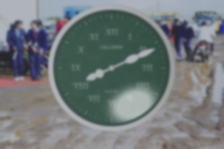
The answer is 8h11
